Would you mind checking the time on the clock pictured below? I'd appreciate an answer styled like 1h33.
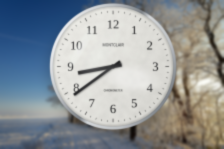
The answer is 8h39
